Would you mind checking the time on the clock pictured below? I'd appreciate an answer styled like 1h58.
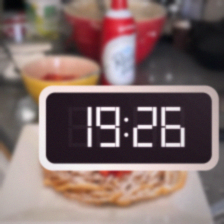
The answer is 19h26
